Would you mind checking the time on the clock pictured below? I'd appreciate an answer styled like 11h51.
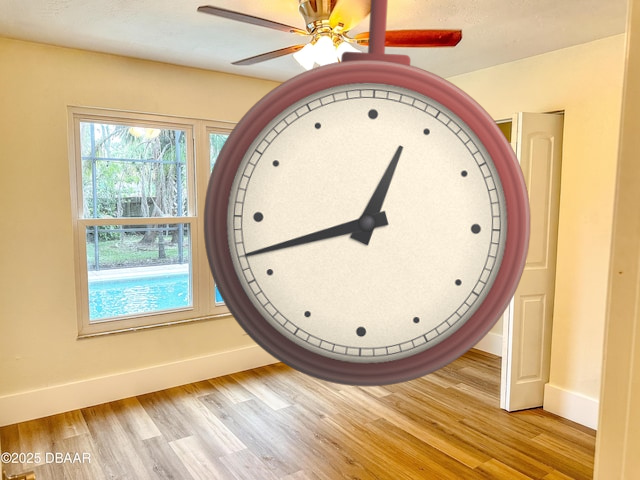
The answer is 12h42
